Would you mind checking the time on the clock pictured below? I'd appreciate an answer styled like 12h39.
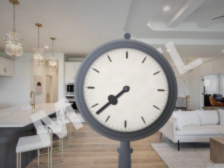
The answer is 7h38
